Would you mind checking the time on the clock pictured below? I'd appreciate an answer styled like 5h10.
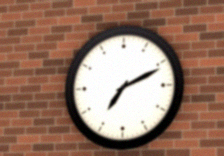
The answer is 7h11
